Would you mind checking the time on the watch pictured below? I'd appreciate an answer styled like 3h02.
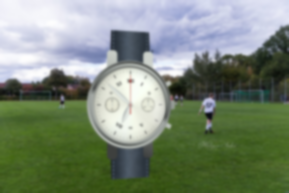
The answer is 6h52
